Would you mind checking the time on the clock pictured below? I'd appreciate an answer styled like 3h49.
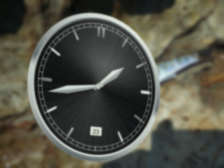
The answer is 1h43
